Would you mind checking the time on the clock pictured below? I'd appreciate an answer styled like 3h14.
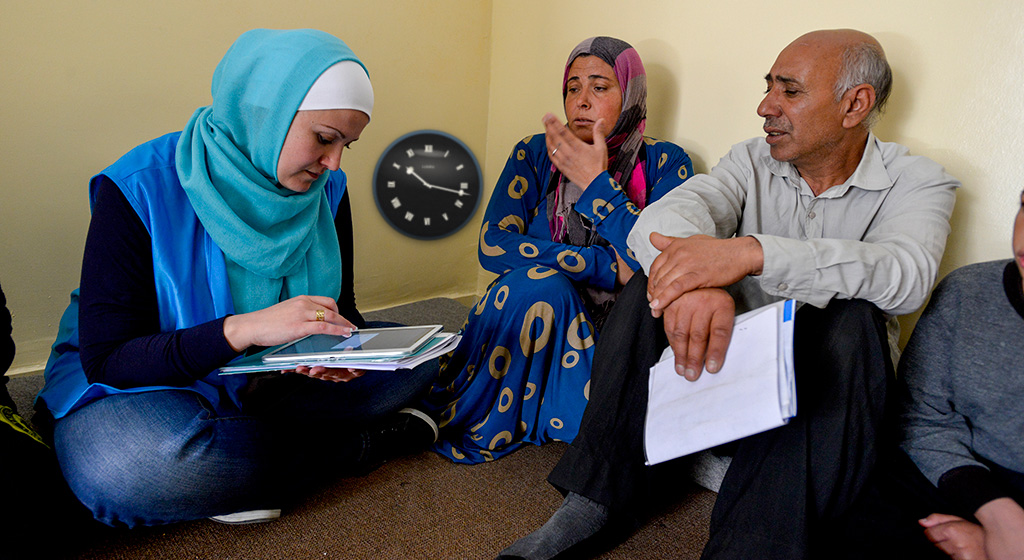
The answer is 10h17
